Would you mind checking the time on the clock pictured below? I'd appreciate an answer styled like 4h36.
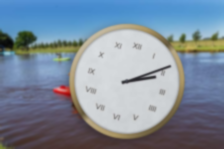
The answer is 2h09
